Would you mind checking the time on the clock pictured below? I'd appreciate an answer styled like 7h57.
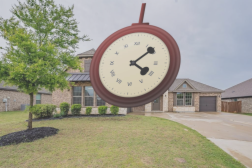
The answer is 4h08
